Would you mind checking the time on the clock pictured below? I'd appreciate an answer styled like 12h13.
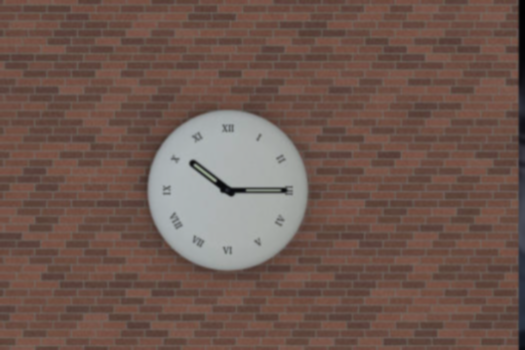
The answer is 10h15
